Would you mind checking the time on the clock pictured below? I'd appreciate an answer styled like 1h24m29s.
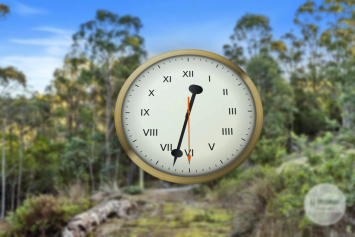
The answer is 12h32m30s
